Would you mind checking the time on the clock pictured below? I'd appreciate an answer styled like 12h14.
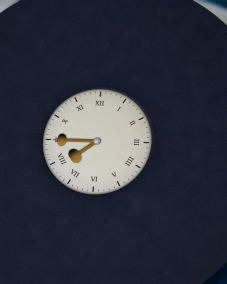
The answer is 7h45
